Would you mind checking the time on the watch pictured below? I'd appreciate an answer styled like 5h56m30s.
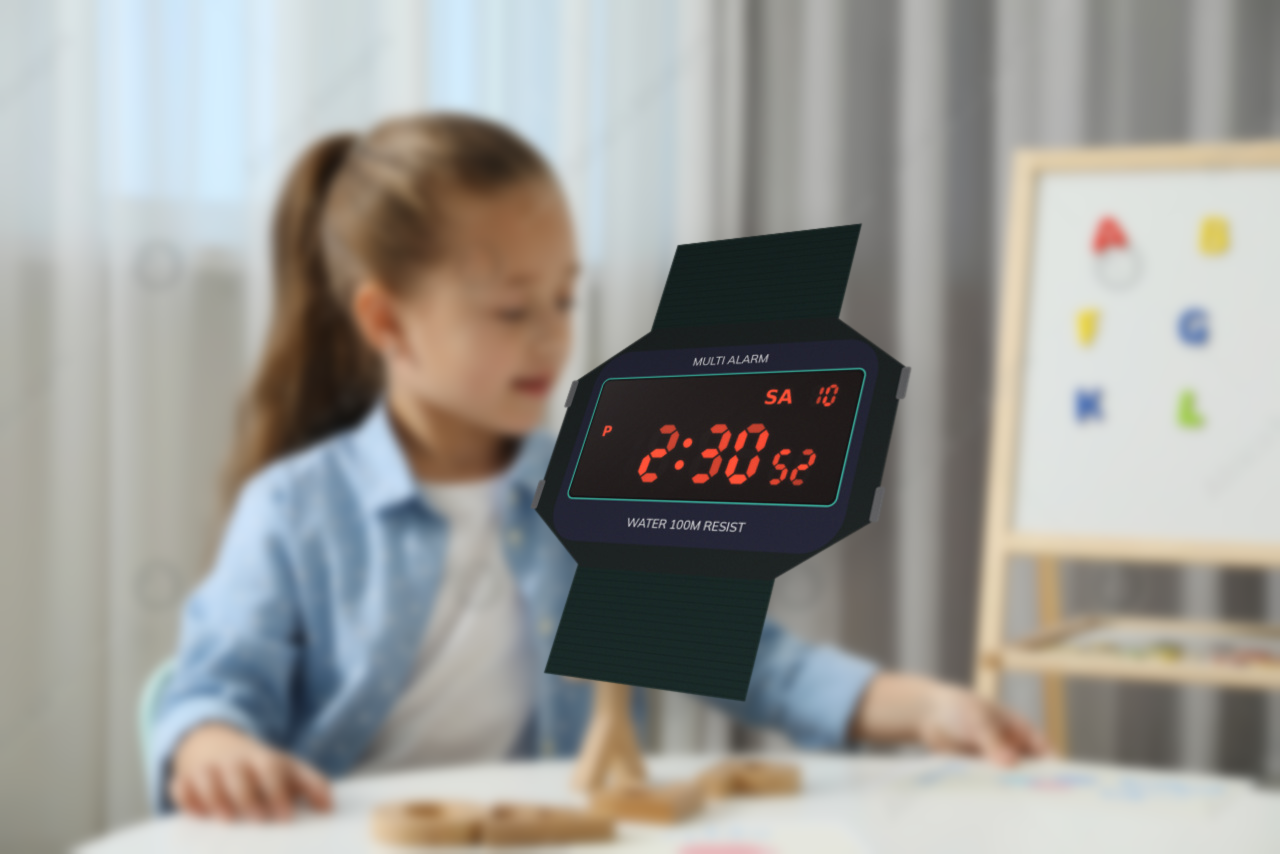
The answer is 2h30m52s
